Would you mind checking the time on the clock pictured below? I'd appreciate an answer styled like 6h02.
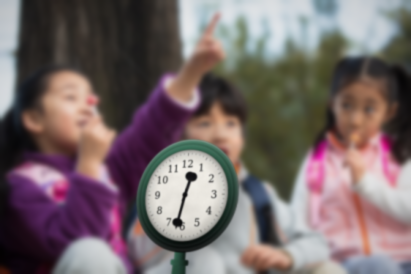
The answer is 12h32
